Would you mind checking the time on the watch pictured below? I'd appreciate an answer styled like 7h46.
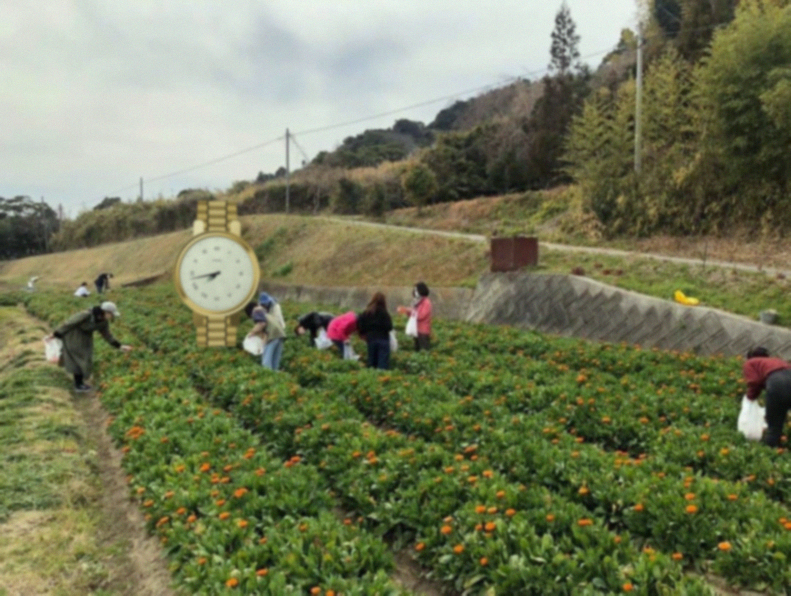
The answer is 7h43
